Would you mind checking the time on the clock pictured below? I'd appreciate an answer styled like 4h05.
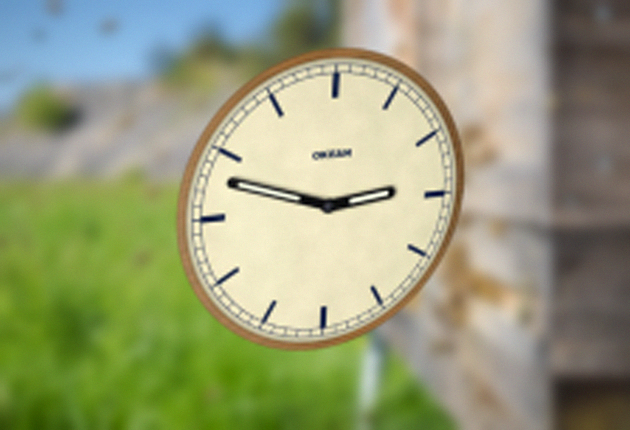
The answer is 2h48
